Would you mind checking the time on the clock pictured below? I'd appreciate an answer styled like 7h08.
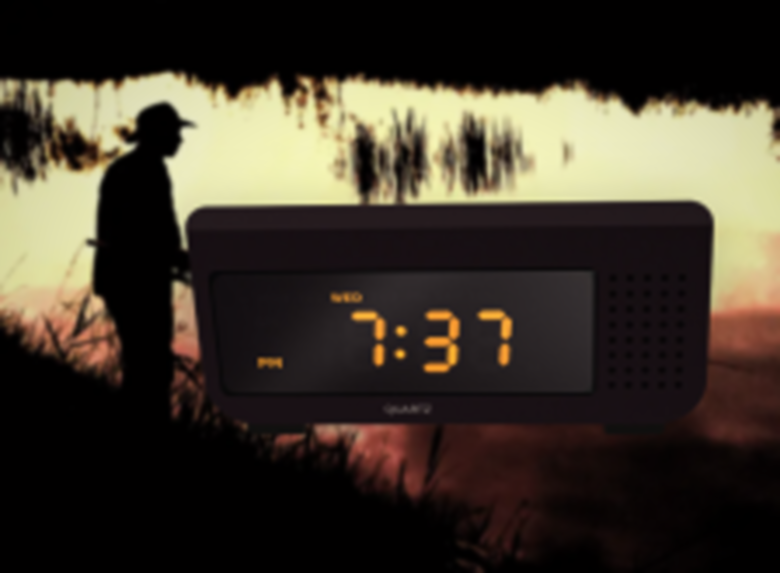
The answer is 7h37
